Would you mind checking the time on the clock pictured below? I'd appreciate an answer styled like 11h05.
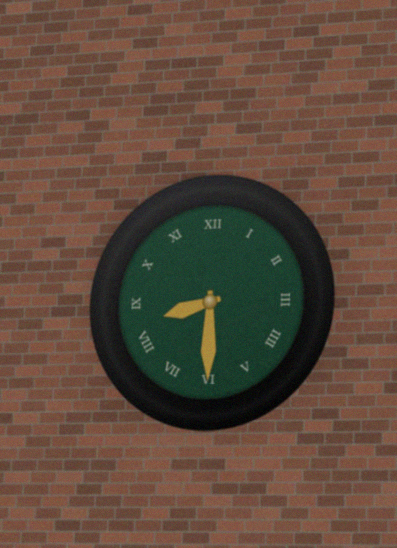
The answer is 8h30
